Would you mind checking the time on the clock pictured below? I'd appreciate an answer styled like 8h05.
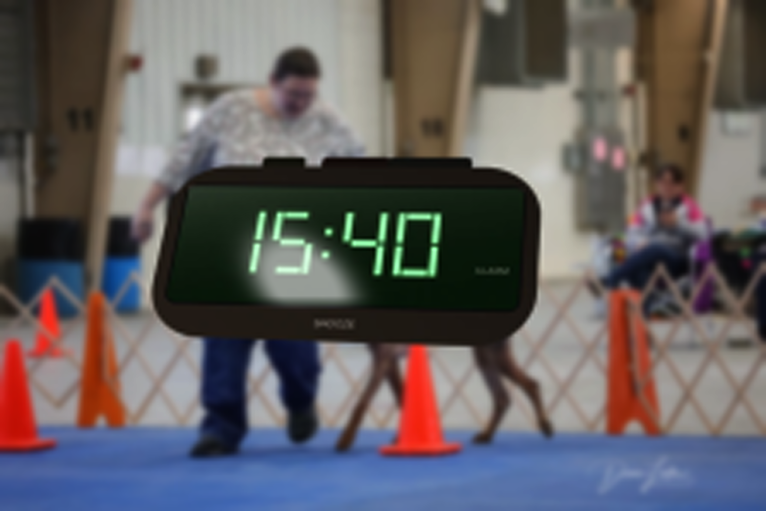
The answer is 15h40
